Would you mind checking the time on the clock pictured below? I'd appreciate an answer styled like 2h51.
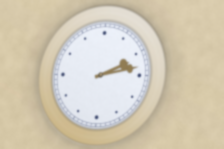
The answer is 2h13
